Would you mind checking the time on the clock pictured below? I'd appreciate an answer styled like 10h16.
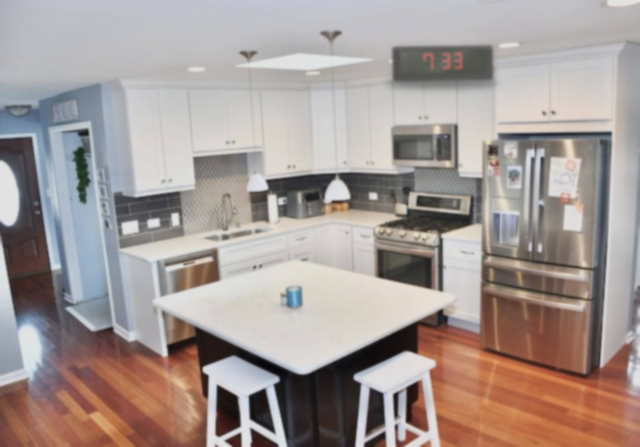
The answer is 7h33
